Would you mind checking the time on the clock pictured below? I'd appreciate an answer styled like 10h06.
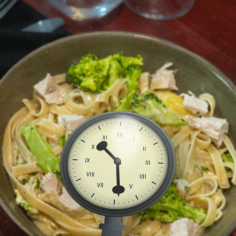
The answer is 10h29
